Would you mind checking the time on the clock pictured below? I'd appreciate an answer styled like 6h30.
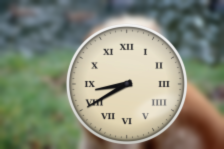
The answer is 8h40
